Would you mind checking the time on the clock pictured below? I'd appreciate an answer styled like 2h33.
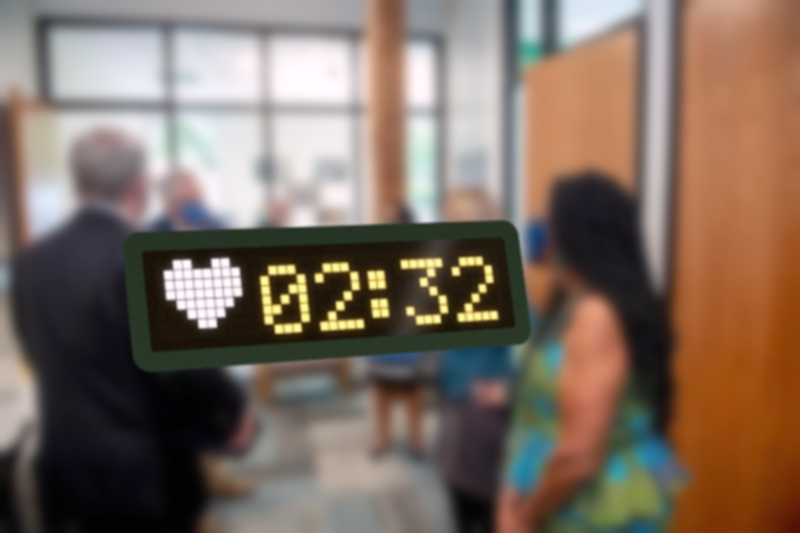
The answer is 2h32
